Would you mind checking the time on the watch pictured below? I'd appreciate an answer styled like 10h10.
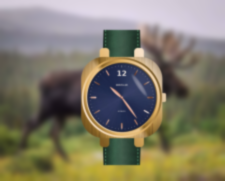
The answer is 10h24
